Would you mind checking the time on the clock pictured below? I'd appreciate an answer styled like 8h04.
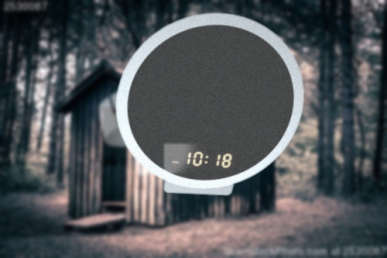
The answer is 10h18
